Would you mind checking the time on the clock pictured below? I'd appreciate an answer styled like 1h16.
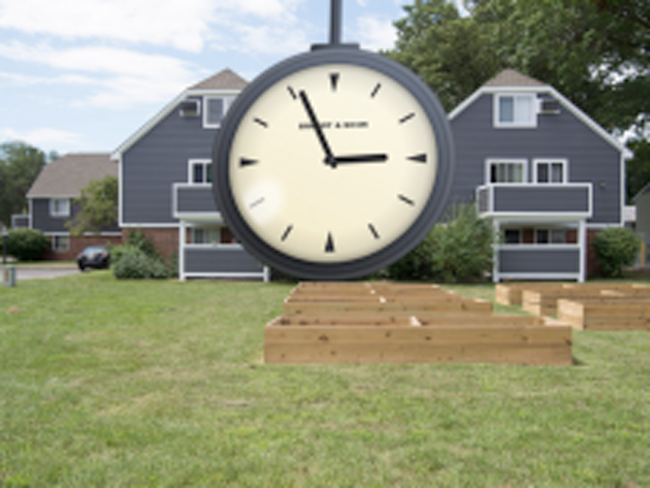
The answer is 2h56
